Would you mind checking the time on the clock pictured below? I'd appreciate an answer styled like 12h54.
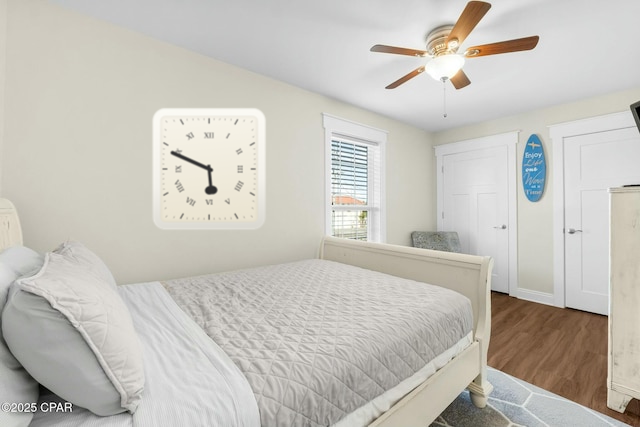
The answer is 5h49
